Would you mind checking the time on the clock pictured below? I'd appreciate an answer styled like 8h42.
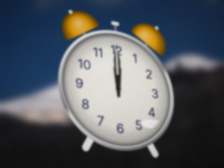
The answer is 12h00
